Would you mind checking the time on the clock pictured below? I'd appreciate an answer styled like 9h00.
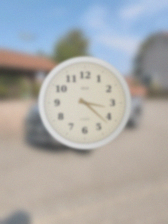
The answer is 3h22
